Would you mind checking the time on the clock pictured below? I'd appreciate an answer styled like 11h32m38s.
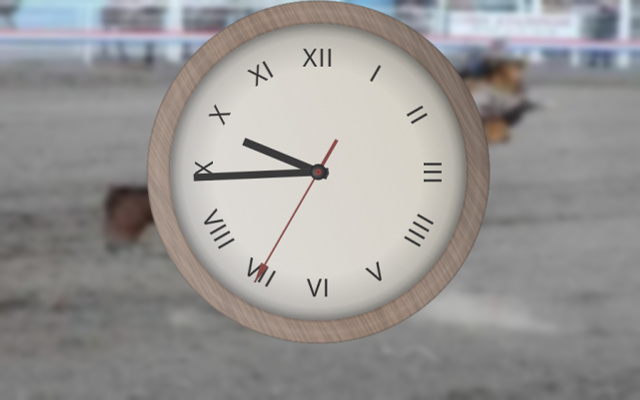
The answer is 9h44m35s
